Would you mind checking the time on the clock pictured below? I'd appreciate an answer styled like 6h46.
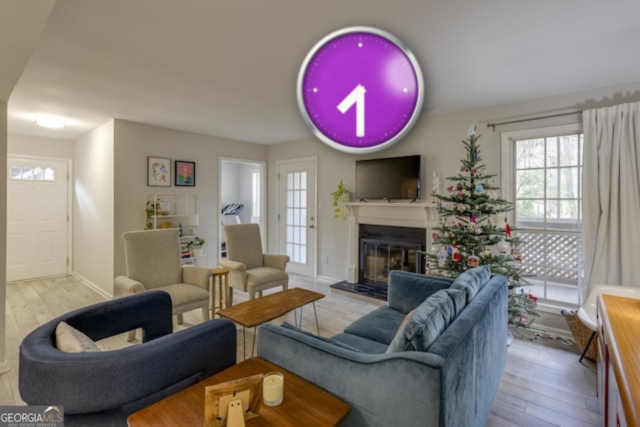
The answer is 7h30
